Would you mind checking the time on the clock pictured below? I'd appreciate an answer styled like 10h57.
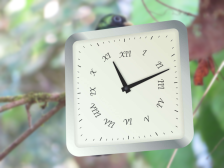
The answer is 11h12
